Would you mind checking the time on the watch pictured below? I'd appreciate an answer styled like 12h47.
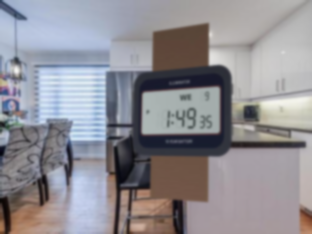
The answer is 1h49
